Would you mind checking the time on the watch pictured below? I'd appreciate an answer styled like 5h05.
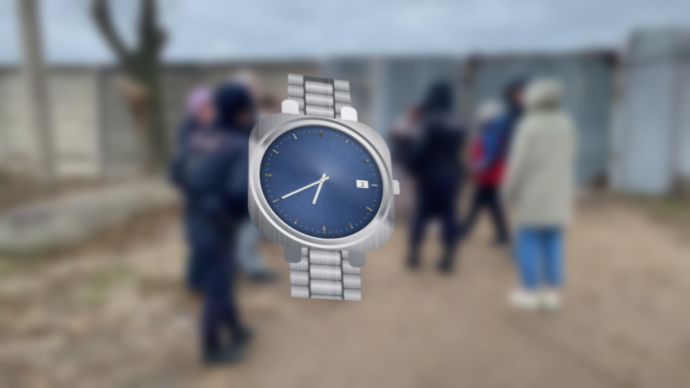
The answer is 6h40
